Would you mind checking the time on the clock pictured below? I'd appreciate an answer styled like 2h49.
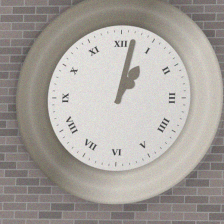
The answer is 1h02
